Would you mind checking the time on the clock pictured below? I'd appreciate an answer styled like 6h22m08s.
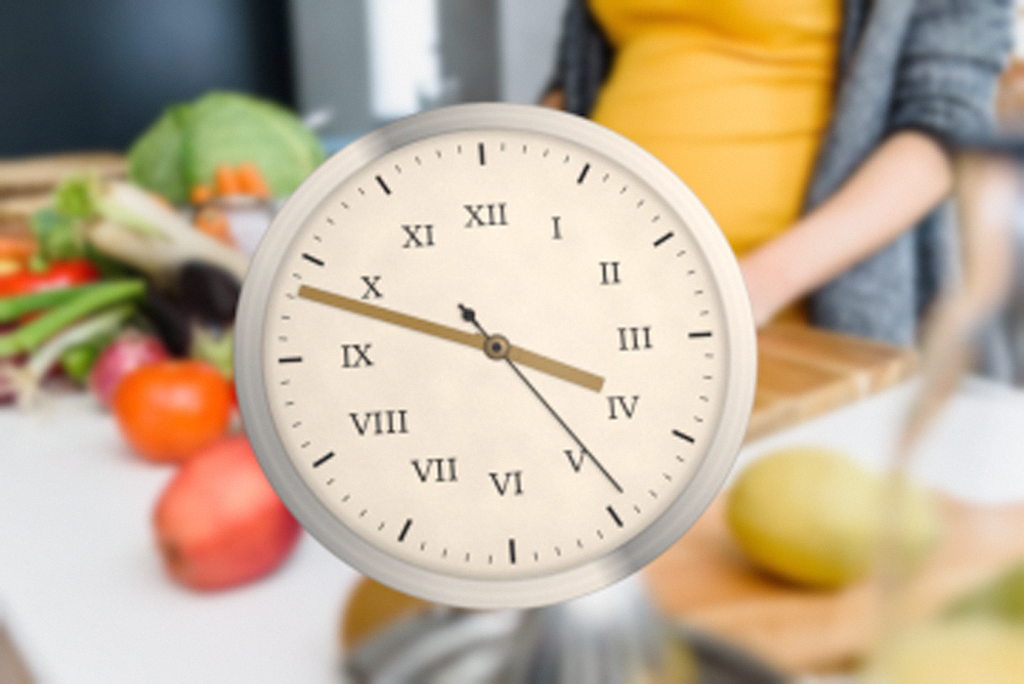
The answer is 3h48m24s
